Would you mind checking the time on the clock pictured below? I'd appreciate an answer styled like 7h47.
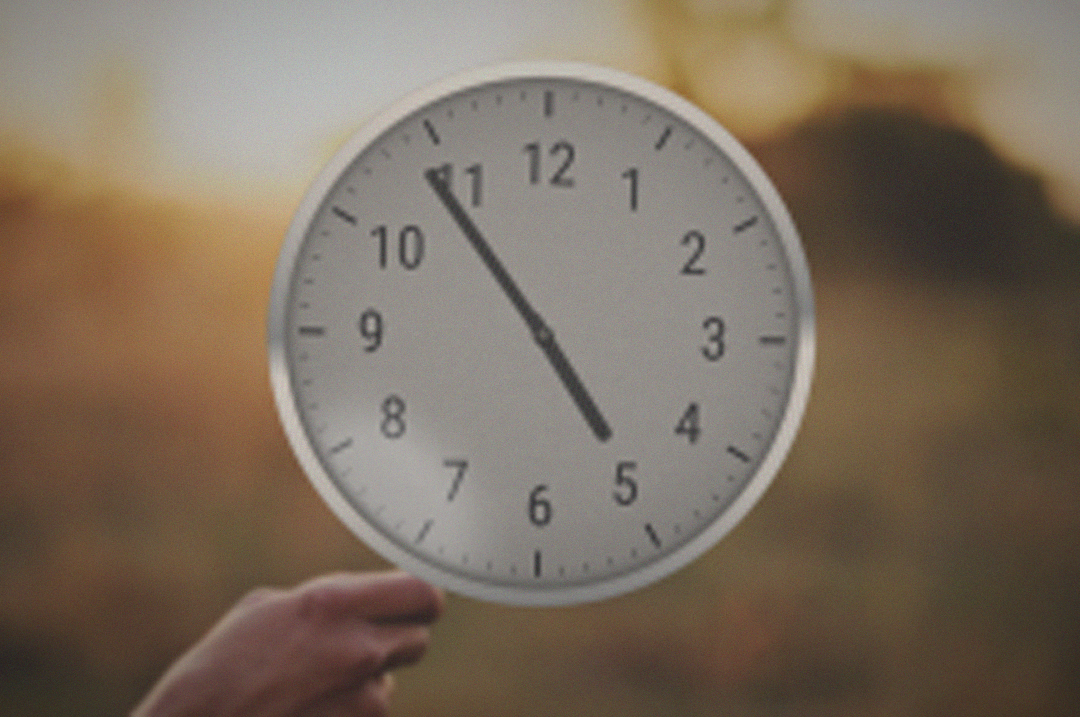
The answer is 4h54
